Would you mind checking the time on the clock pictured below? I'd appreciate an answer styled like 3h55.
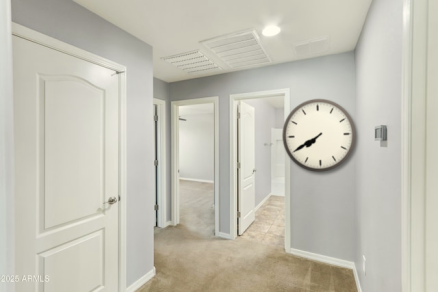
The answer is 7h40
